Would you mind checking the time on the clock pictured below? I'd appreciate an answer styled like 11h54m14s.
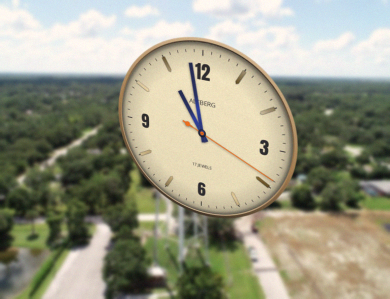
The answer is 10h58m19s
